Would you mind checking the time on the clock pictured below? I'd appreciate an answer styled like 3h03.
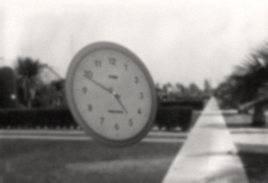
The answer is 4h49
